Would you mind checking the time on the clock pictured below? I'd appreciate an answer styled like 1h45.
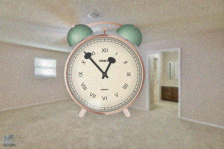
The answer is 12h53
